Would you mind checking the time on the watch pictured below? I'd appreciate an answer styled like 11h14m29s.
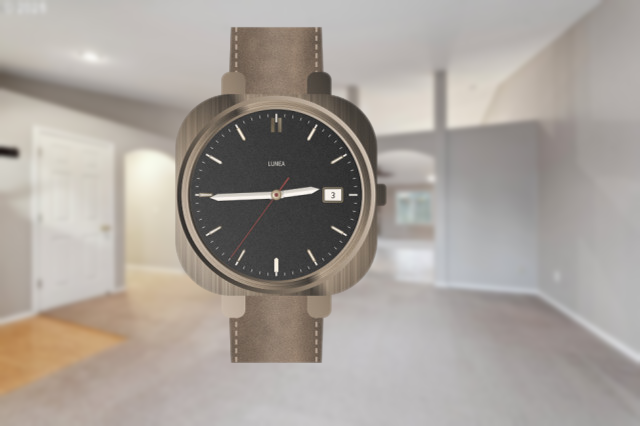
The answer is 2h44m36s
